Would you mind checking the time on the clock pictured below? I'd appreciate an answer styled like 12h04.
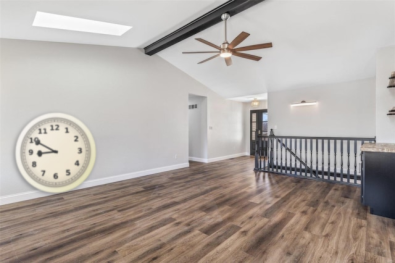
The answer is 8h50
